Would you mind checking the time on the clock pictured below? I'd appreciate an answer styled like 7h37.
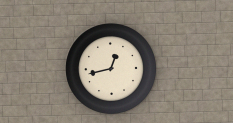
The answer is 12h43
